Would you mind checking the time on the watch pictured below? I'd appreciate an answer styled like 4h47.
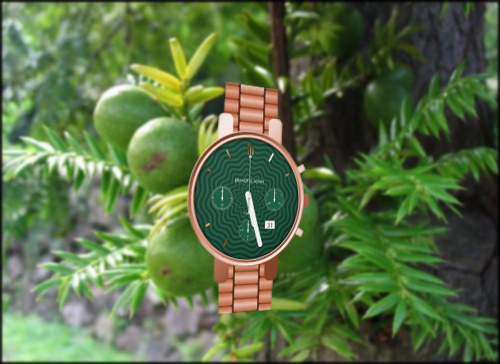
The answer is 5h27
